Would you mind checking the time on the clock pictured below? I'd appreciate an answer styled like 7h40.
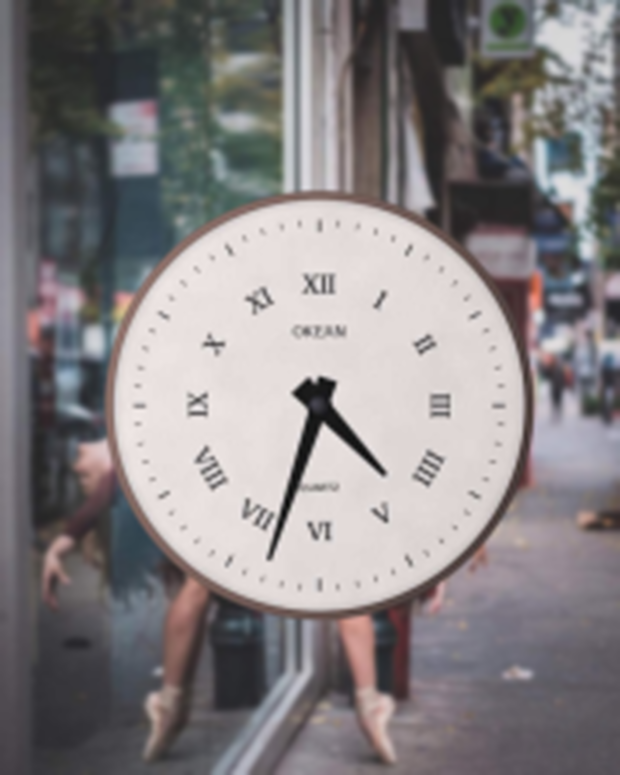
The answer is 4h33
